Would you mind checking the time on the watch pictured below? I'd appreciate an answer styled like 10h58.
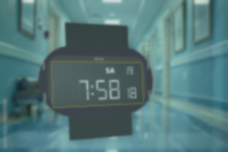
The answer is 7h58
